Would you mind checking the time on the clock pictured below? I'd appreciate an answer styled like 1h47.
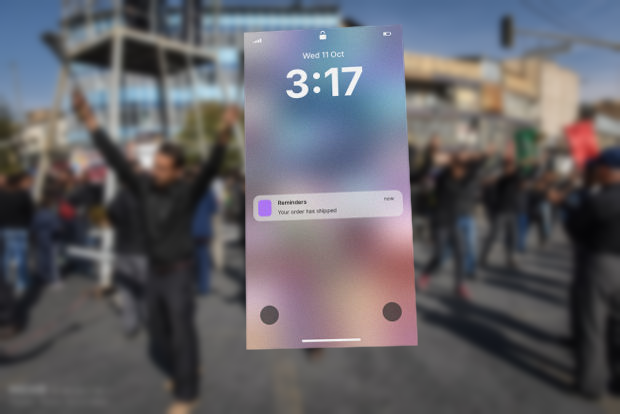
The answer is 3h17
